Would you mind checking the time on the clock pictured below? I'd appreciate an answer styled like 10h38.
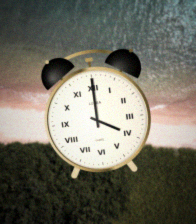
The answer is 4h00
